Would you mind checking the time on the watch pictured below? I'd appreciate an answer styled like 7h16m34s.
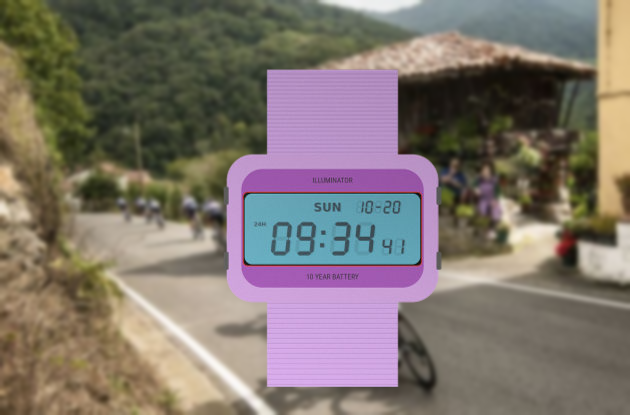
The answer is 9h34m41s
